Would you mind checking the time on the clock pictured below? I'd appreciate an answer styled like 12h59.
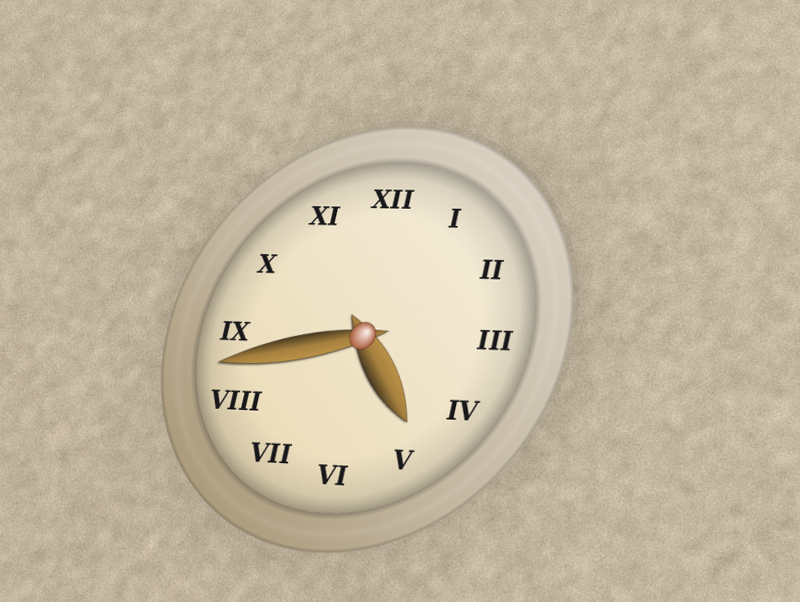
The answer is 4h43
